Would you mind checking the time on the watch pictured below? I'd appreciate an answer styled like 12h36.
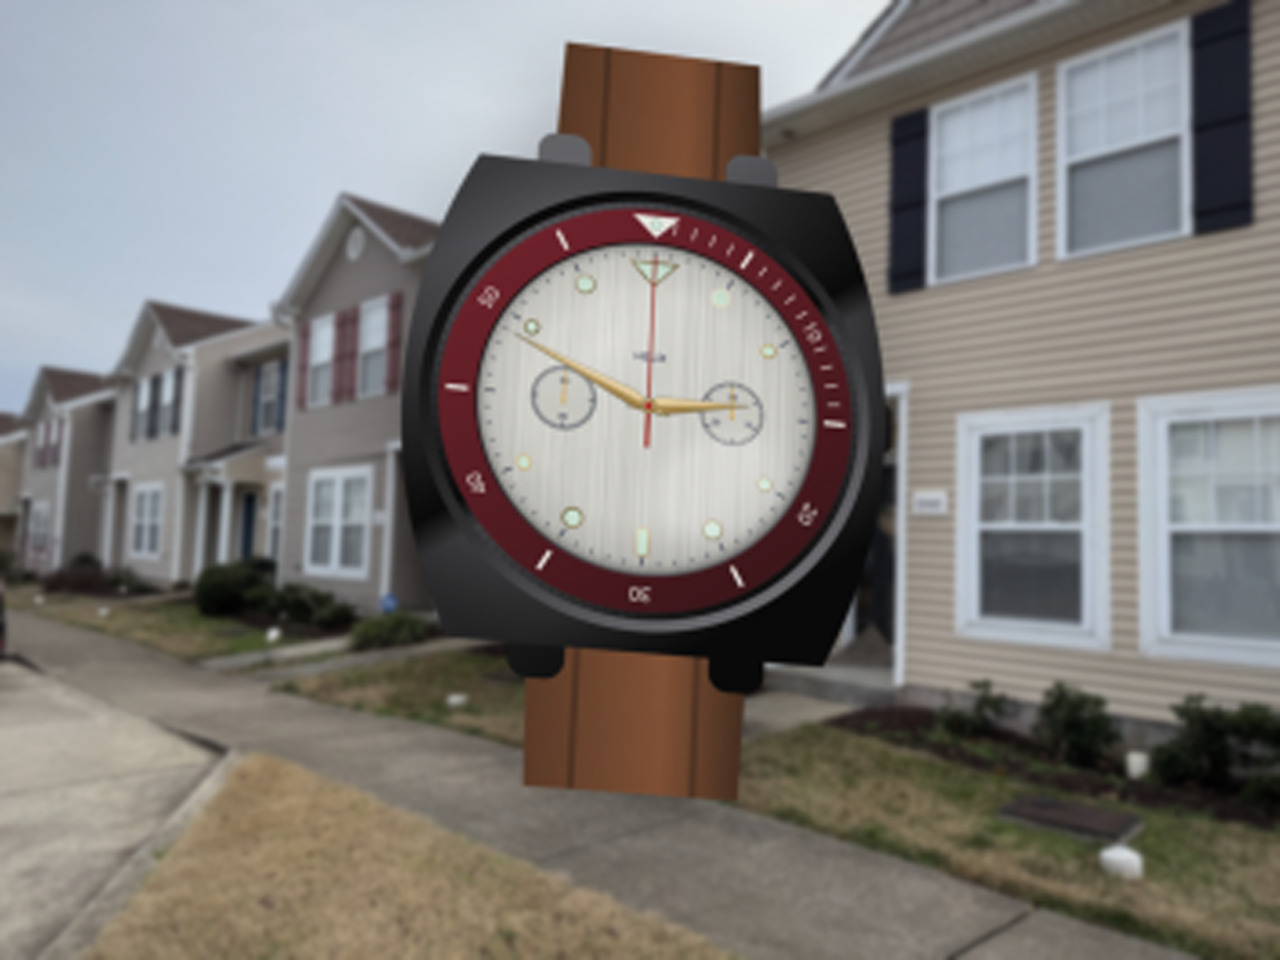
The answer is 2h49
